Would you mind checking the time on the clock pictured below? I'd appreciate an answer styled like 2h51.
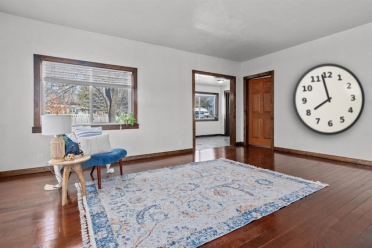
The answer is 7h58
